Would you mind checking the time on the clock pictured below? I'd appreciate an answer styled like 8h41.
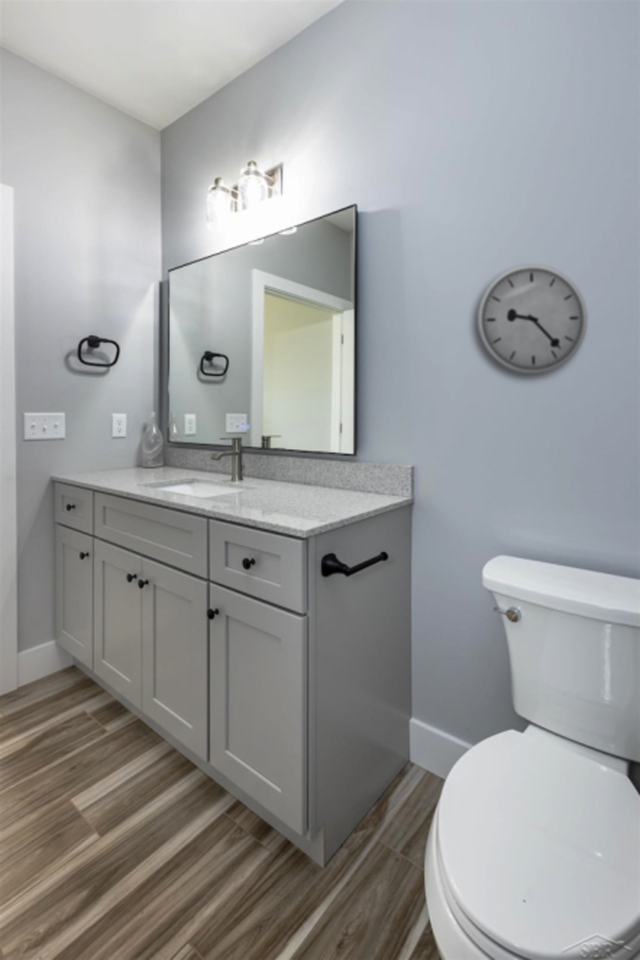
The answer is 9h23
